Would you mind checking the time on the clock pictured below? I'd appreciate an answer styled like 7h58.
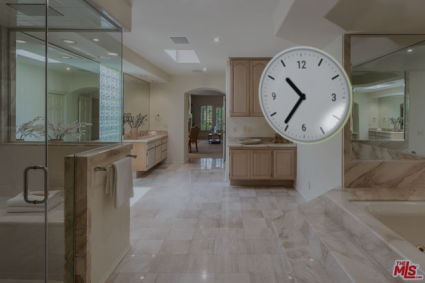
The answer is 10h36
